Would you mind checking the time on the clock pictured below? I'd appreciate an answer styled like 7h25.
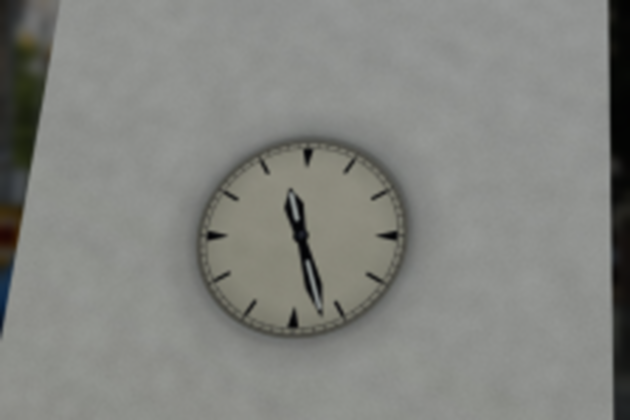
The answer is 11h27
